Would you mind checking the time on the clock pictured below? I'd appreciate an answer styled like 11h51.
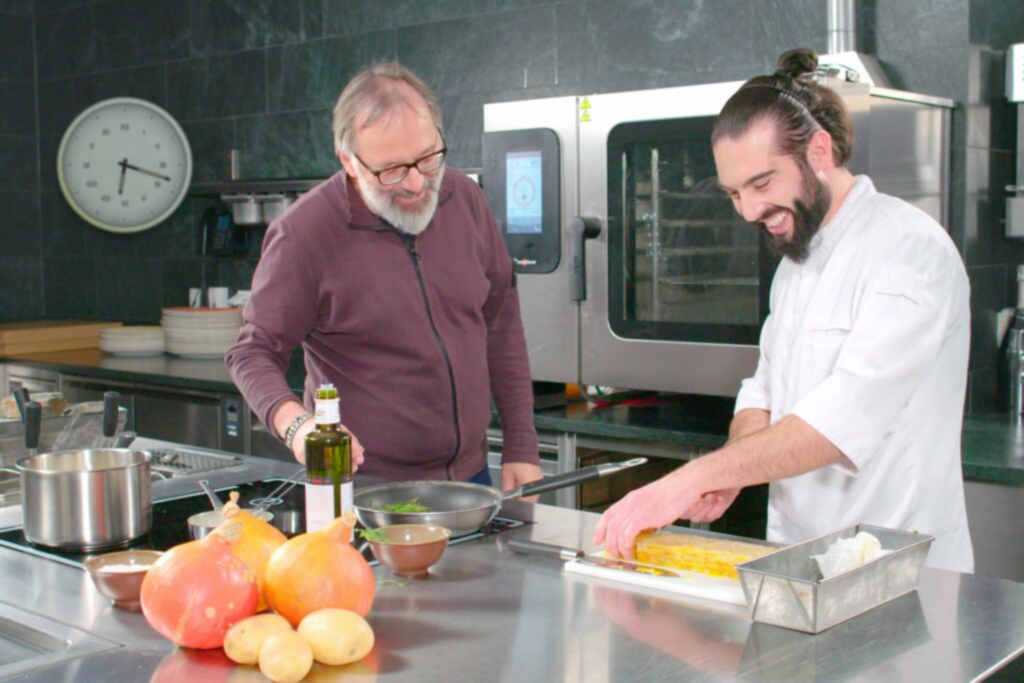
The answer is 6h18
